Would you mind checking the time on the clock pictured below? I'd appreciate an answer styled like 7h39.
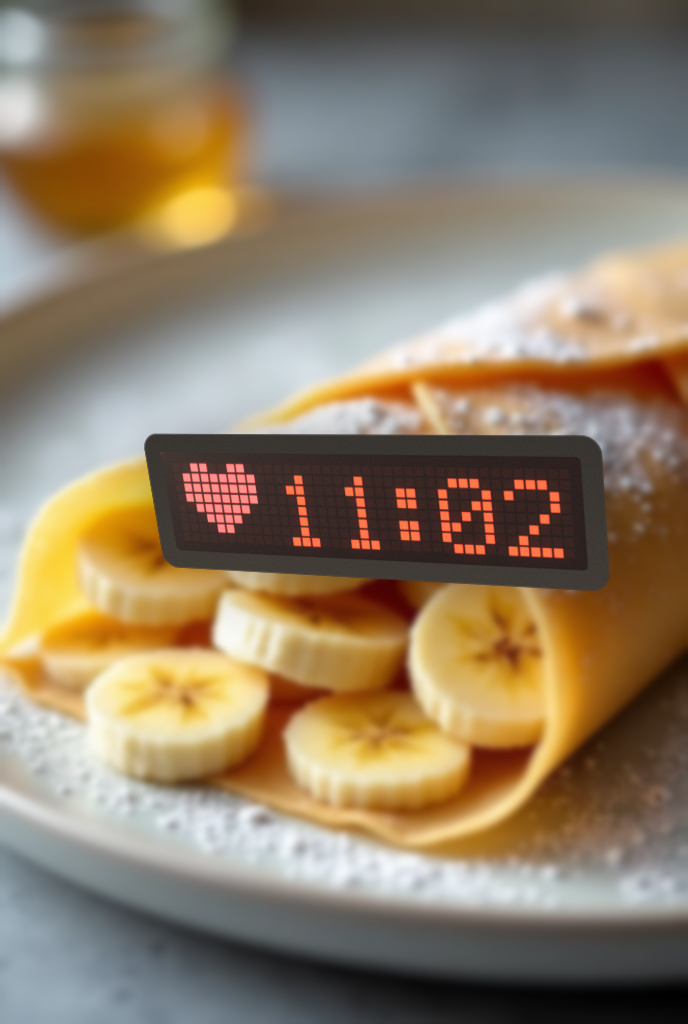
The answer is 11h02
